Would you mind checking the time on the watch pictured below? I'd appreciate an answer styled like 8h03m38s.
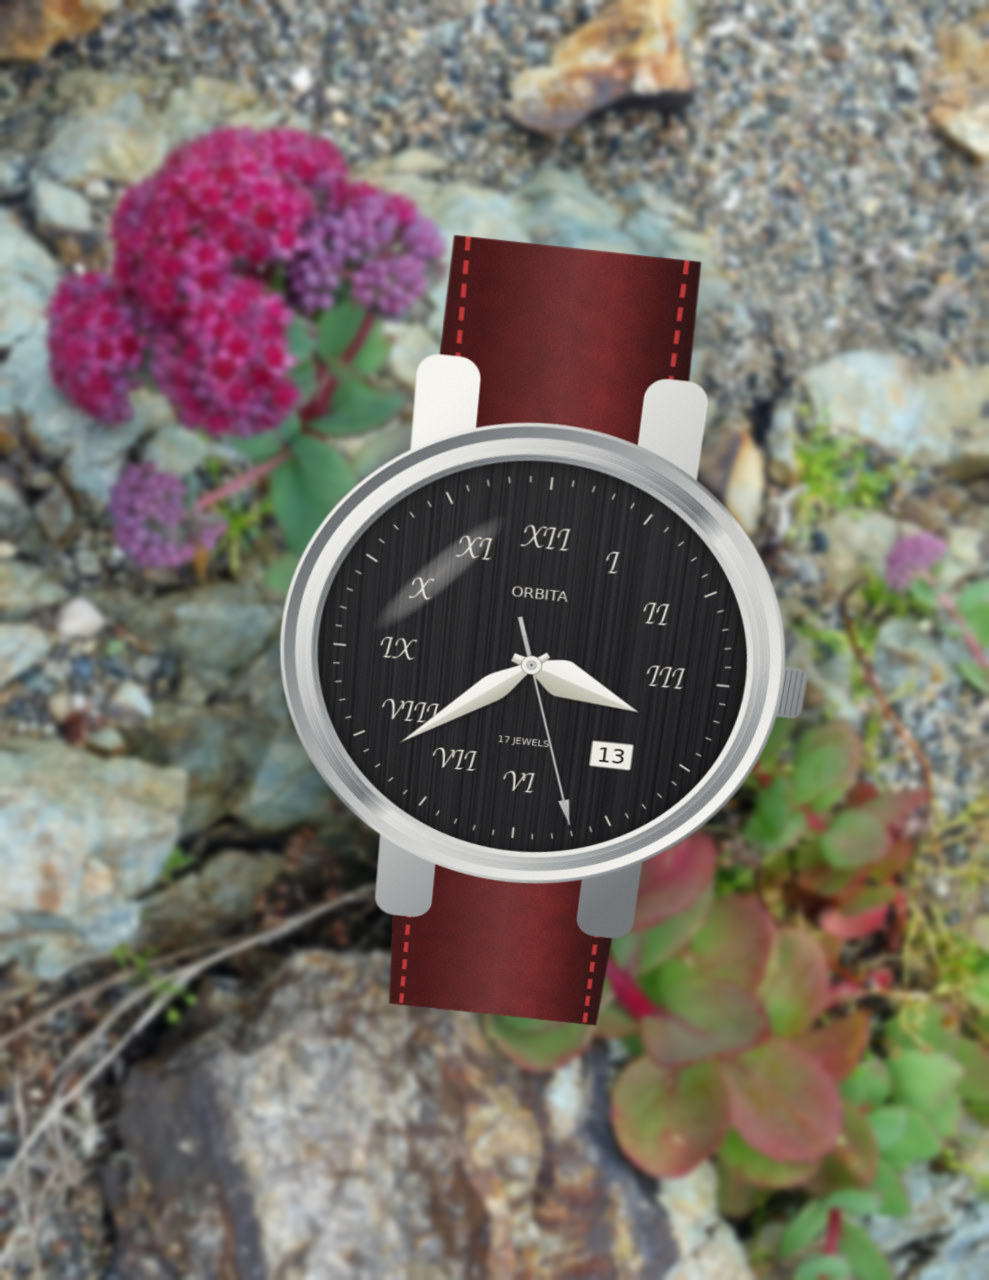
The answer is 3h38m27s
